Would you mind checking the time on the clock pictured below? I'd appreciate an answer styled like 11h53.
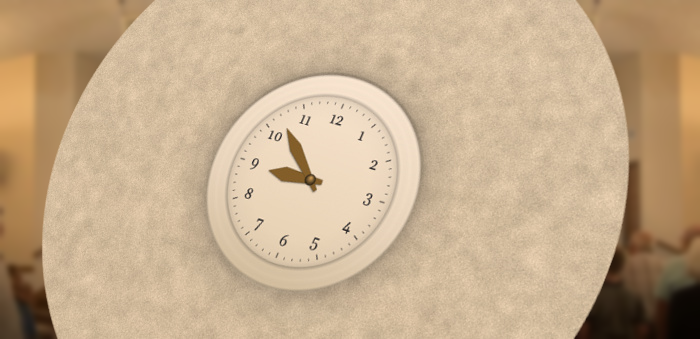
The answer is 8h52
